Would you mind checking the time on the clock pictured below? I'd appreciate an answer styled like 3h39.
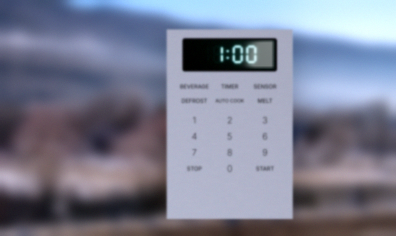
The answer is 1h00
